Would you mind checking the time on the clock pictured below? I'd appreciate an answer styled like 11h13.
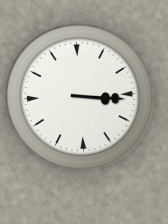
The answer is 3h16
